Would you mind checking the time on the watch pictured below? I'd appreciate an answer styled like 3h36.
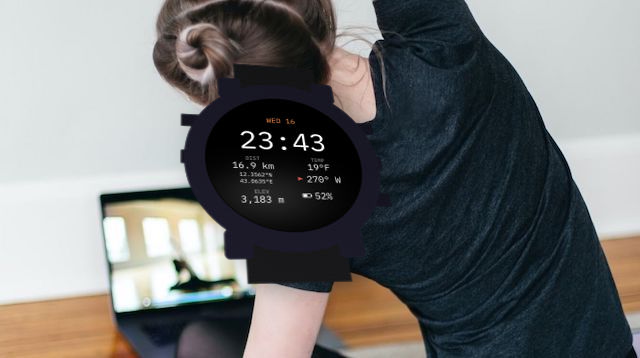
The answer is 23h43
